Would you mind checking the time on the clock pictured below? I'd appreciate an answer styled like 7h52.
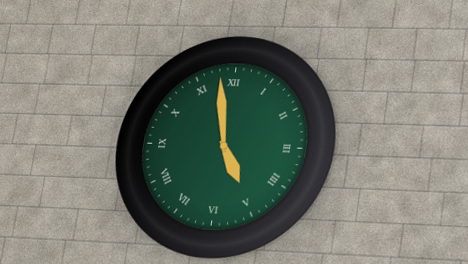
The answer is 4h58
